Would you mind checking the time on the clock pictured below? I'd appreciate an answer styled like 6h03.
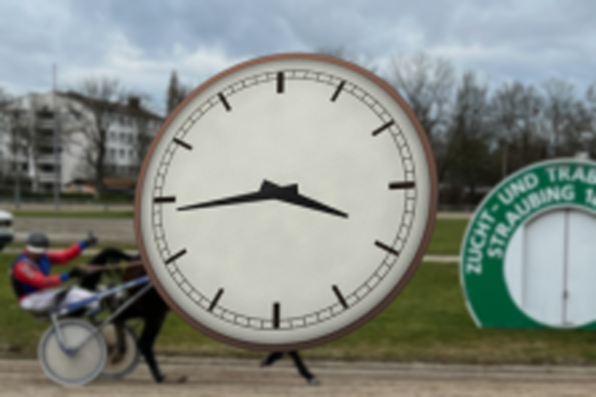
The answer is 3h44
